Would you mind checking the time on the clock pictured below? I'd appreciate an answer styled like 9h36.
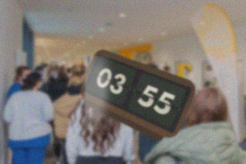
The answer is 3h55
